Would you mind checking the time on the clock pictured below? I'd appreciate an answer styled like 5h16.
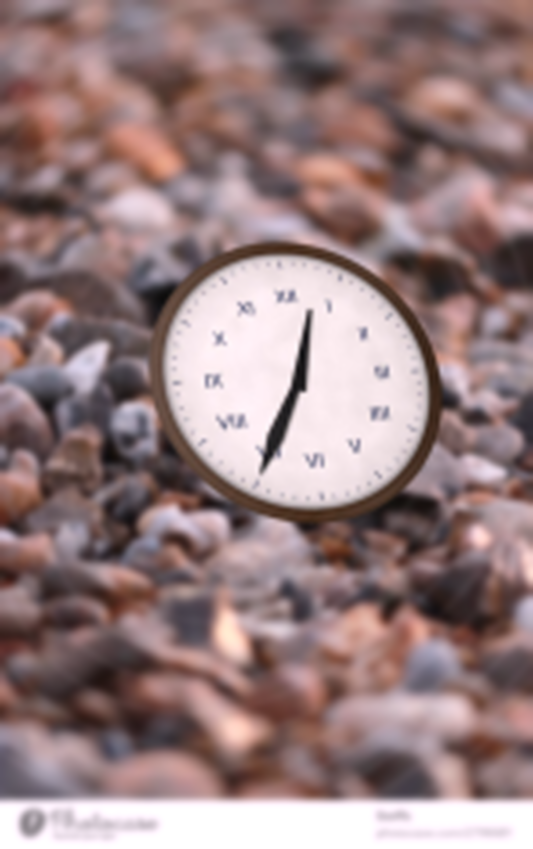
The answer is 12h35
